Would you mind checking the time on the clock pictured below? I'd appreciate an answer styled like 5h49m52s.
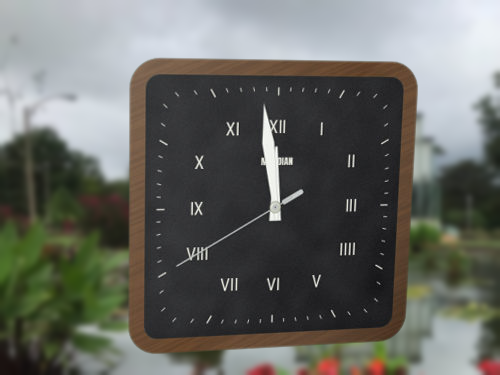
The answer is 11h58m40s
